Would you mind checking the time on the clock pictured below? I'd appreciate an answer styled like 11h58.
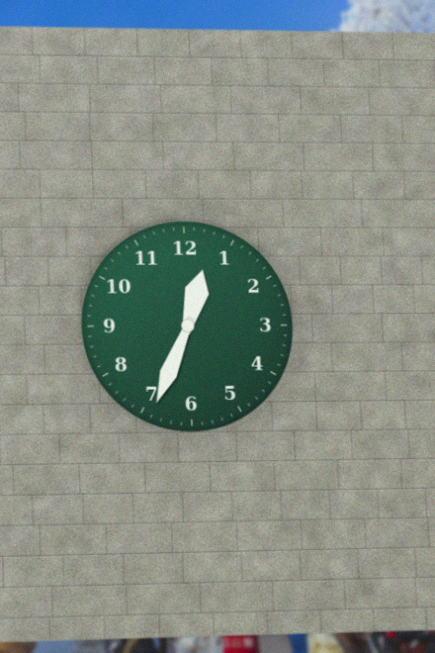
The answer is 12h34
